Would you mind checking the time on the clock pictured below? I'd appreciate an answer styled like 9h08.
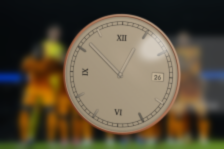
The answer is 12h52
